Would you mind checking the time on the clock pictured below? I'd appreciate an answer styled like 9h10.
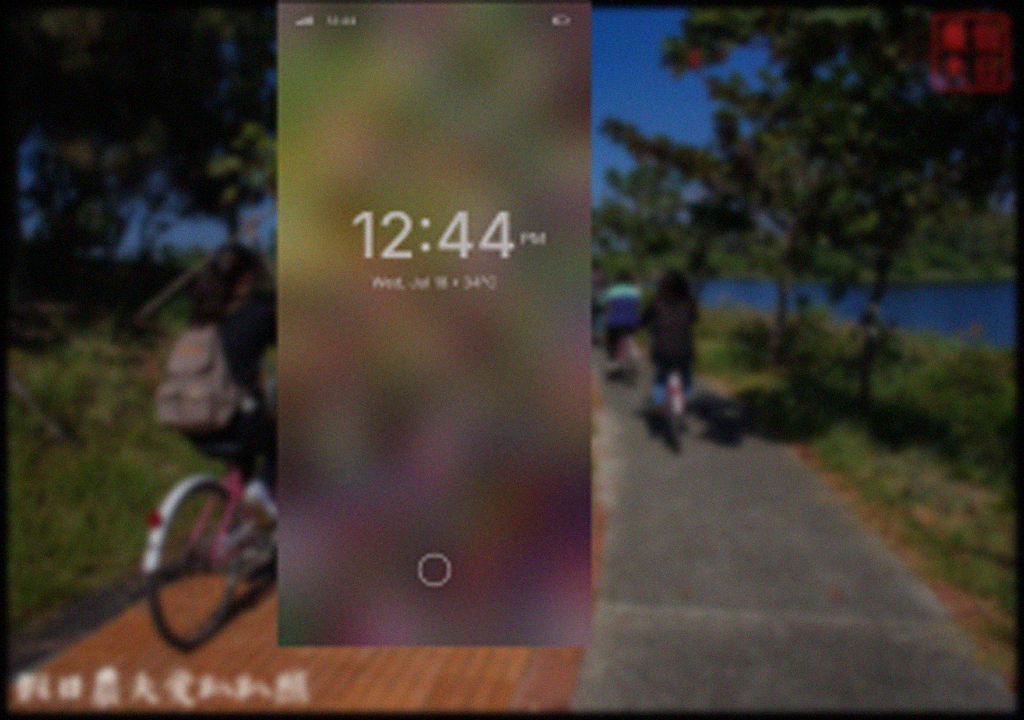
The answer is 12h44
